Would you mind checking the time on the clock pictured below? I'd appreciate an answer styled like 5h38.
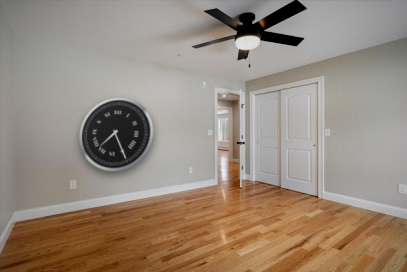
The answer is 7h25
